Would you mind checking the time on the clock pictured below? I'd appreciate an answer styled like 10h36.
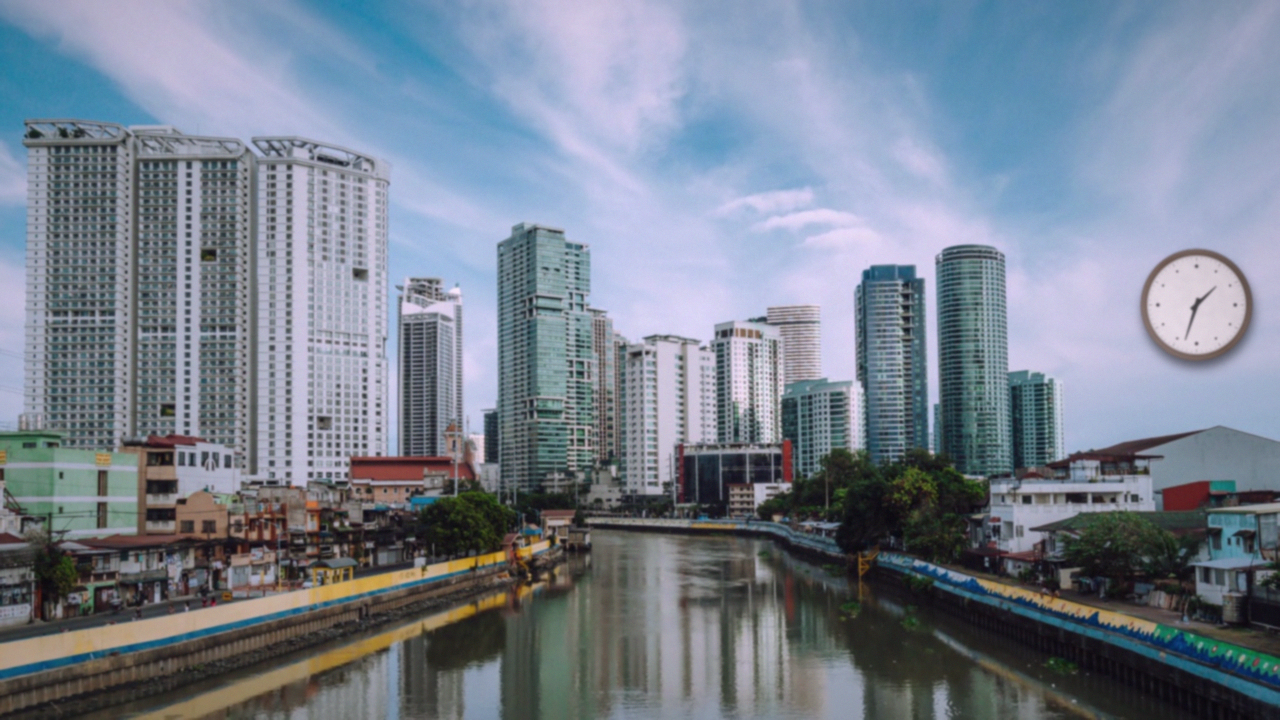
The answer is 1h33
